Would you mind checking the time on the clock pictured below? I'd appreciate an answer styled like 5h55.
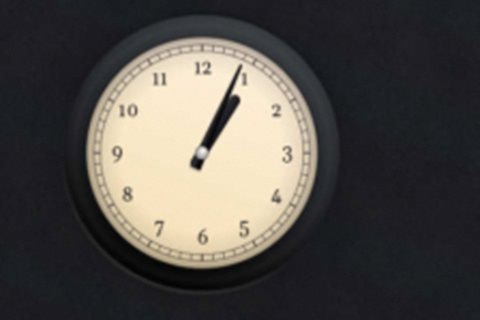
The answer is 1h04
